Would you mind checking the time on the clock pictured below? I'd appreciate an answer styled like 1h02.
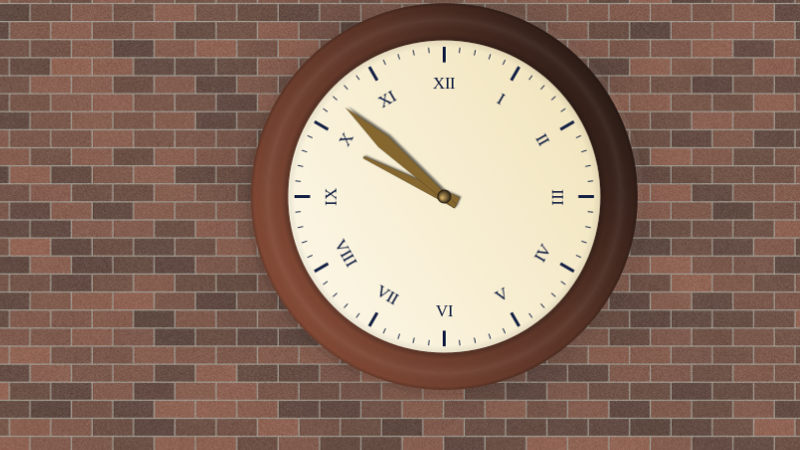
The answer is 9h52
